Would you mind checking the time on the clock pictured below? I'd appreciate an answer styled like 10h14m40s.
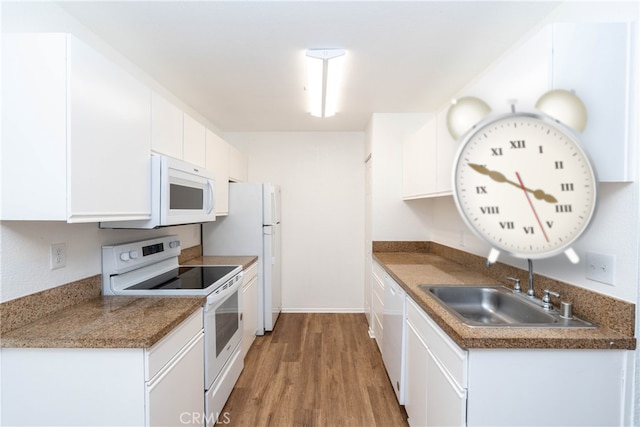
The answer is 3h49m27s
